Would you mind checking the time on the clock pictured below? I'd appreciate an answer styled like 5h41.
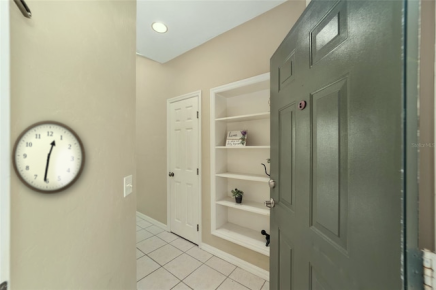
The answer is 12h31
